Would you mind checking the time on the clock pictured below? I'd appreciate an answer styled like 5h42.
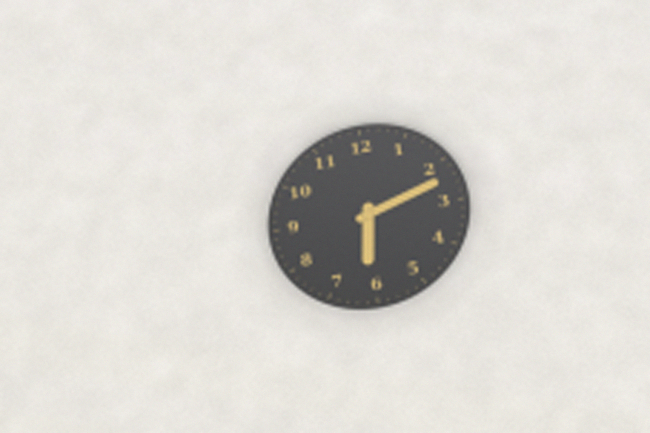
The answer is 6h12
